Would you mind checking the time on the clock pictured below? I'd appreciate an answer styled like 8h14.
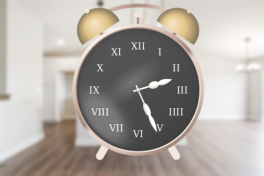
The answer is 2h26
